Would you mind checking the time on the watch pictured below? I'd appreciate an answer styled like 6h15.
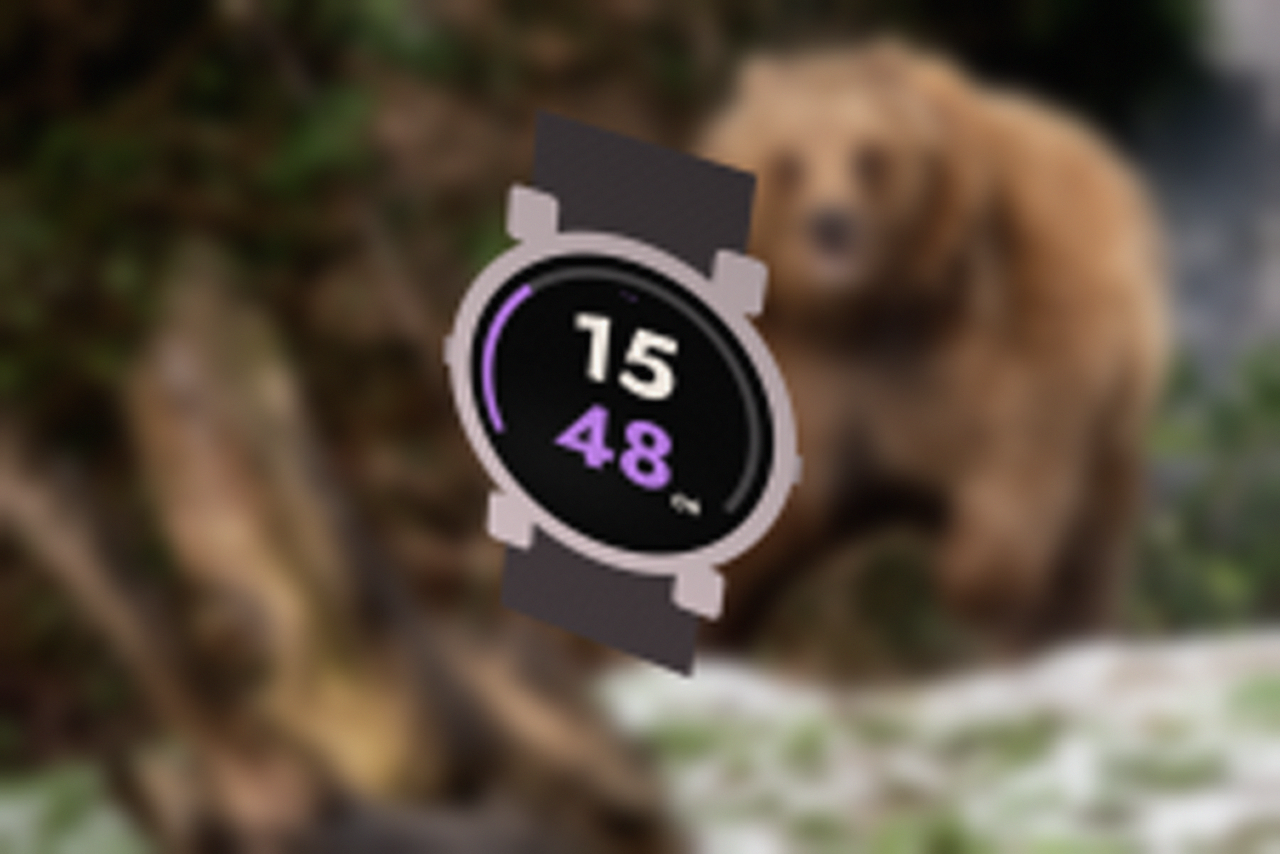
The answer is 15h48
